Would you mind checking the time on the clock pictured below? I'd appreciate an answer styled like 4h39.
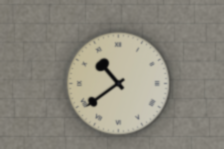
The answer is 10h39
